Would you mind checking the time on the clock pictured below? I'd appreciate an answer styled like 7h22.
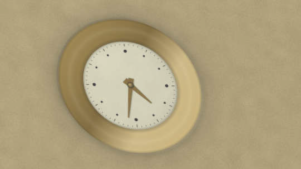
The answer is 4h32
